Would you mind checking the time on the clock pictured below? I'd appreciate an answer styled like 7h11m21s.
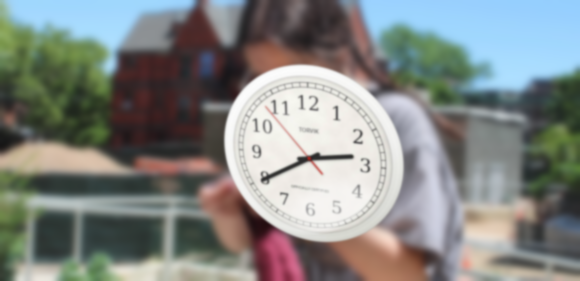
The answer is 2h39m53s
